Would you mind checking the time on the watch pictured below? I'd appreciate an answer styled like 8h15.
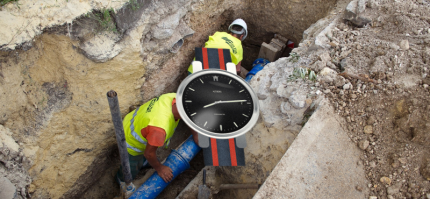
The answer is 8h14
